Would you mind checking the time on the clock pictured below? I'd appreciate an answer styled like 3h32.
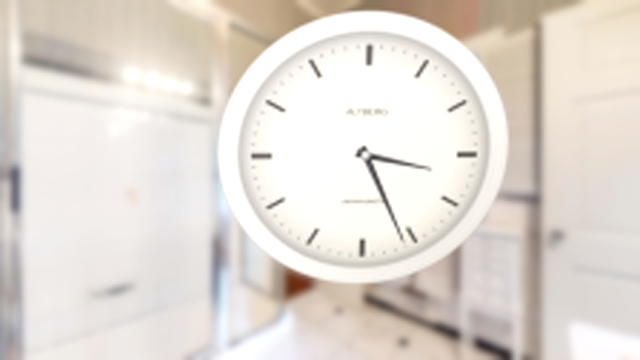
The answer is 3h26
